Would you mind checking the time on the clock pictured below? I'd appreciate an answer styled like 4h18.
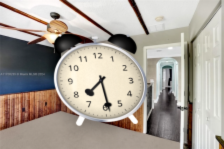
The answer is 7h29
